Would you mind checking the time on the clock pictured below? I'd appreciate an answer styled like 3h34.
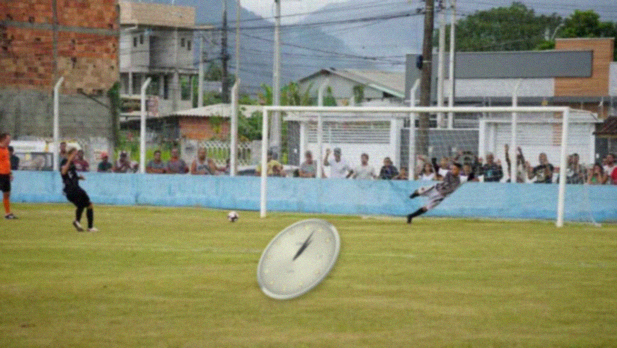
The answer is 1h03
